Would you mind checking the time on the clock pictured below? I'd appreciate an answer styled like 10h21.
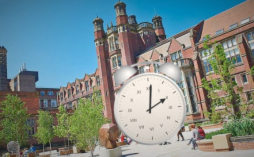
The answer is 2h01
